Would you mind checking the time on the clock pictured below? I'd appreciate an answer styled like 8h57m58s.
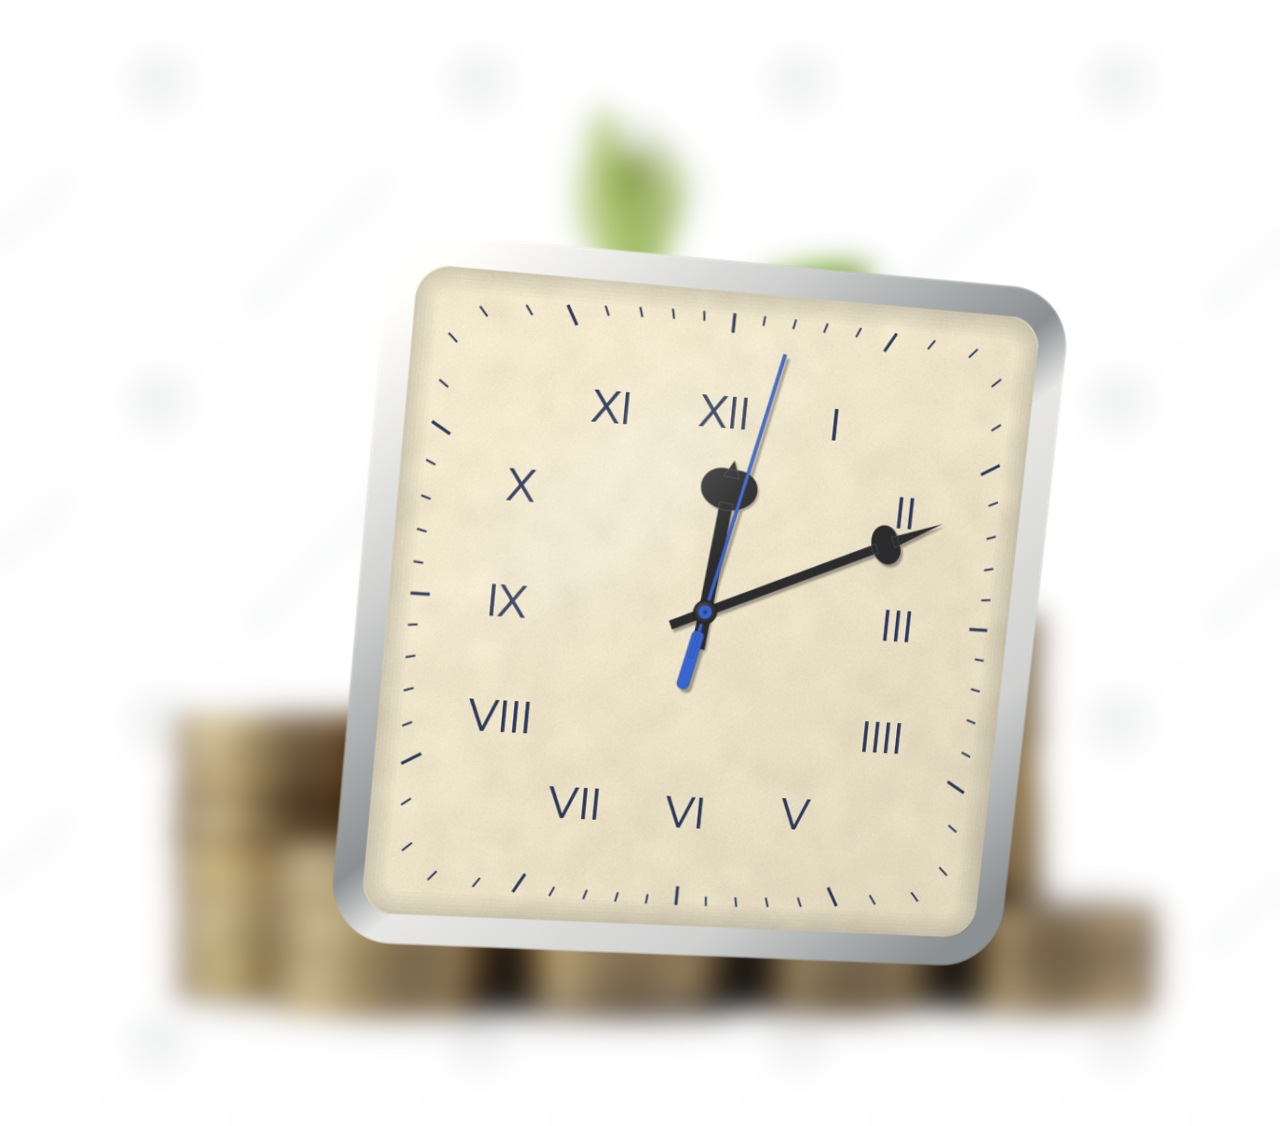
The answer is 12h11m02s
